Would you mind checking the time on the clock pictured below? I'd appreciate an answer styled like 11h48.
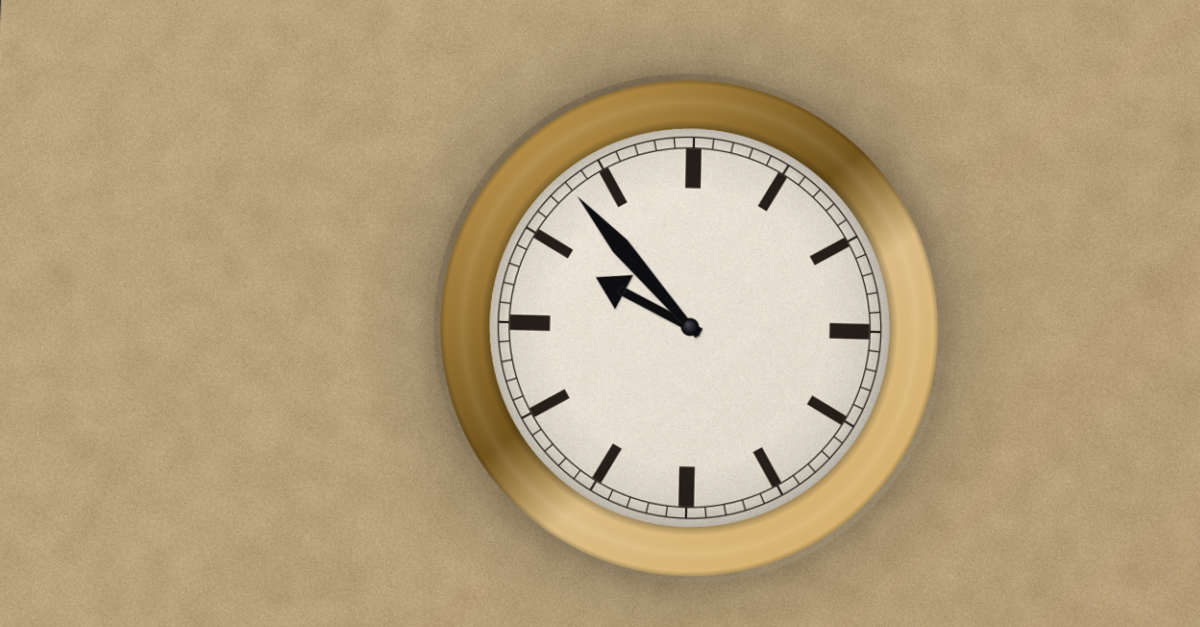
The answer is 9h53
